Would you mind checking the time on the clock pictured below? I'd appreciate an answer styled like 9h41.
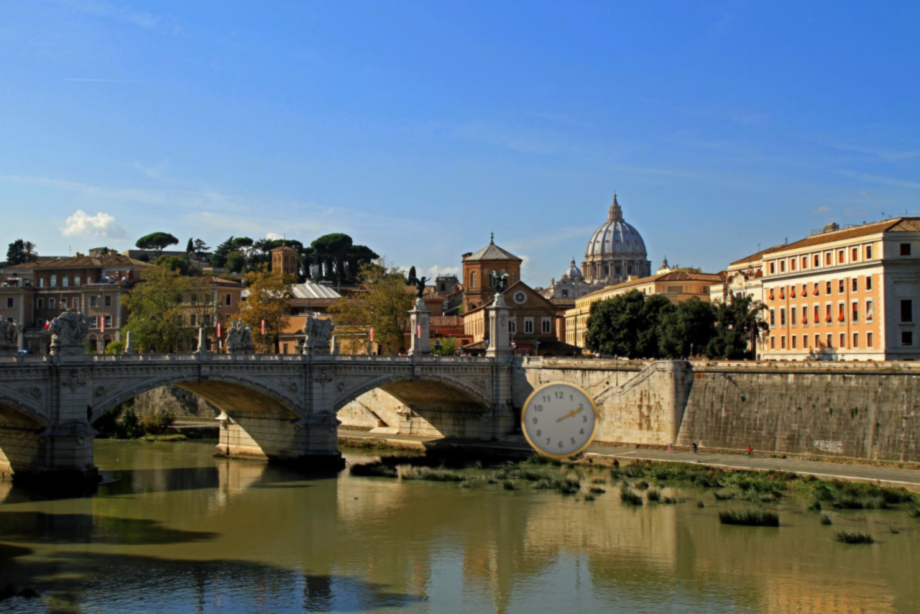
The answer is 2h11
